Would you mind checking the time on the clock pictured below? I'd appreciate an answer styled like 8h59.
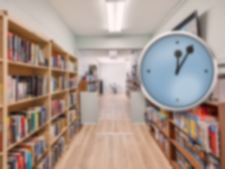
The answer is 12h05
